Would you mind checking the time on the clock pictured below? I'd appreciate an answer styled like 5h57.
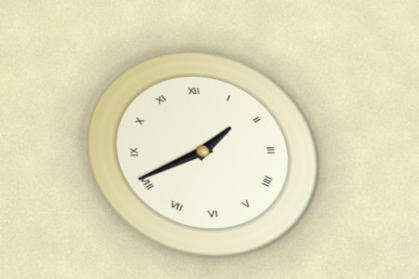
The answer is 1h41
